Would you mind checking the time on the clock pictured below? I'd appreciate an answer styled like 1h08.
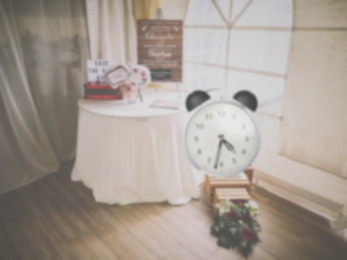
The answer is 4h32
